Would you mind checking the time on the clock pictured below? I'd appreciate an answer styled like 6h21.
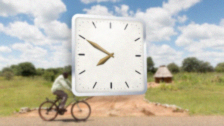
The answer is 7h50
